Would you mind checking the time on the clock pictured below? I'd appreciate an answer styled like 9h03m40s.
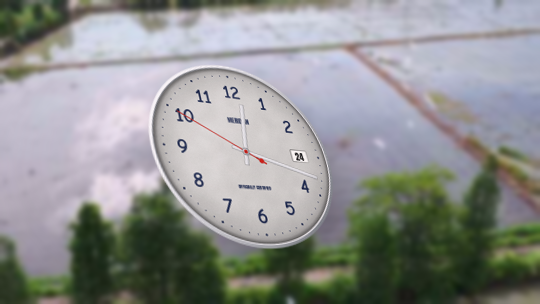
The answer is 12h17m50s
